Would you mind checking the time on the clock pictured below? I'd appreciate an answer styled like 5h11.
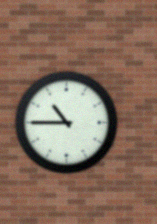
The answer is 10h45
